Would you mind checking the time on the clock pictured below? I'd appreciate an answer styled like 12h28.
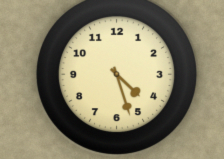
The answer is 4h27
